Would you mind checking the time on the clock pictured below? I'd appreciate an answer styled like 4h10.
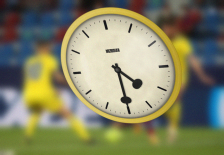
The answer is 4h30
